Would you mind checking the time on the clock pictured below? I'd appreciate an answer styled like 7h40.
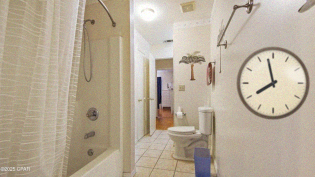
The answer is 7h58
